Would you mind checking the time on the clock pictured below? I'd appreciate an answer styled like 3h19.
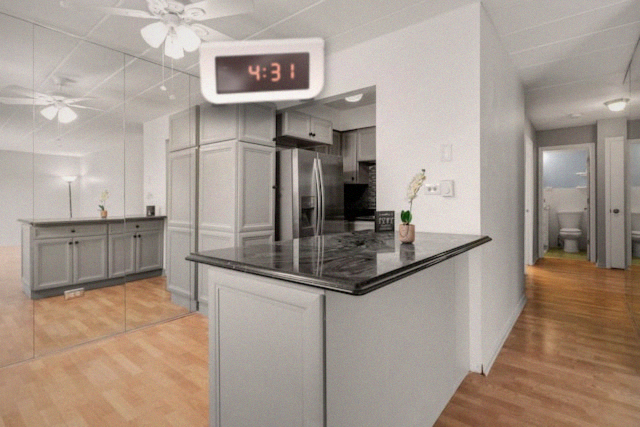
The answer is 4h31
